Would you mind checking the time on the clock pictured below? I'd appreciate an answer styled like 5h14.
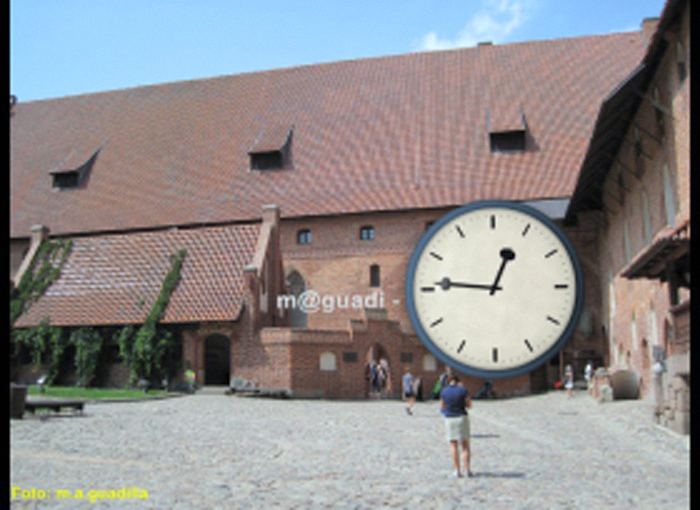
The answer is 12h46
